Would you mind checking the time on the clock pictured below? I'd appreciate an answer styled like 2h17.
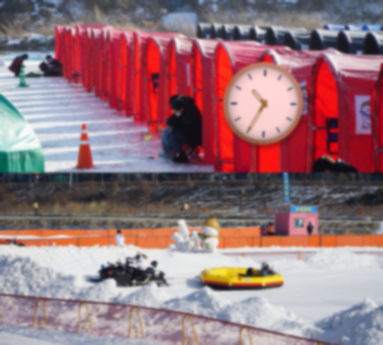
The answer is 10h35
